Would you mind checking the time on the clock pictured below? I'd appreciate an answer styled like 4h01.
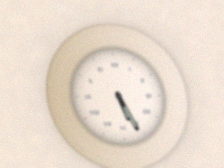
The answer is 5h26
